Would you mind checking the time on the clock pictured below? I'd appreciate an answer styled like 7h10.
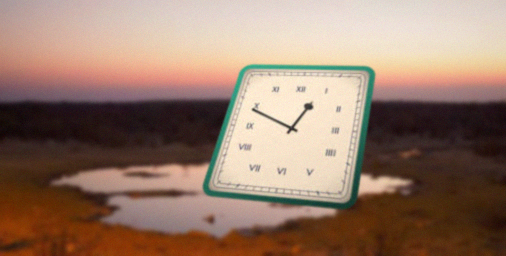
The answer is 12h49
